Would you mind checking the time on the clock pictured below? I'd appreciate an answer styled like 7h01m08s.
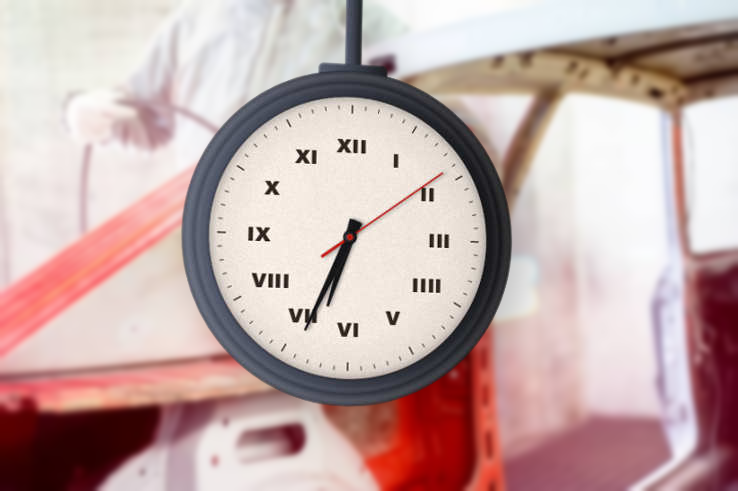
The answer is 6h34m09s
